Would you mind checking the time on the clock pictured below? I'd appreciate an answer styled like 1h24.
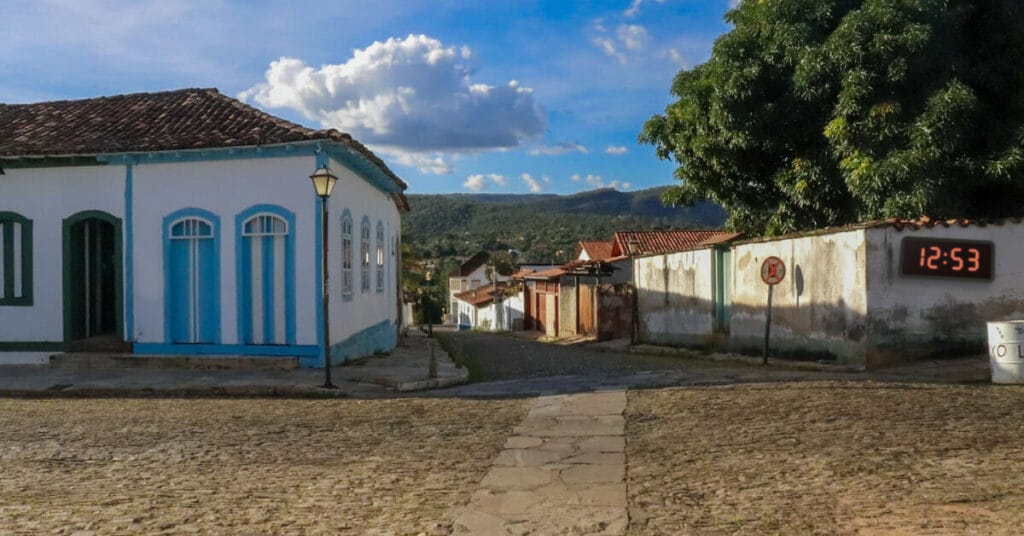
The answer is 12h53
